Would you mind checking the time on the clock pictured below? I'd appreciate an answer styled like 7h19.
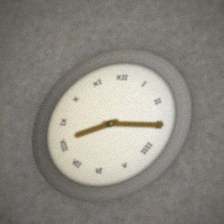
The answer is 8h15
